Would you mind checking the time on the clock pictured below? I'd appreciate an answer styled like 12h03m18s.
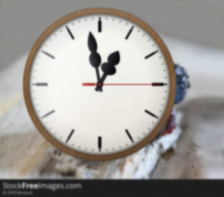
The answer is 12h58m15s
